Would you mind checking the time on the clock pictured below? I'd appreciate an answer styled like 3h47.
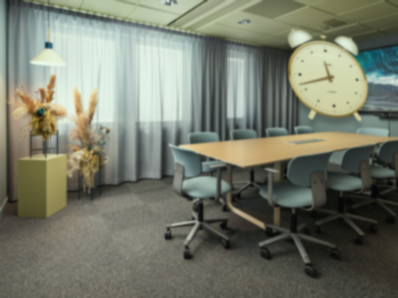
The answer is 11h42
